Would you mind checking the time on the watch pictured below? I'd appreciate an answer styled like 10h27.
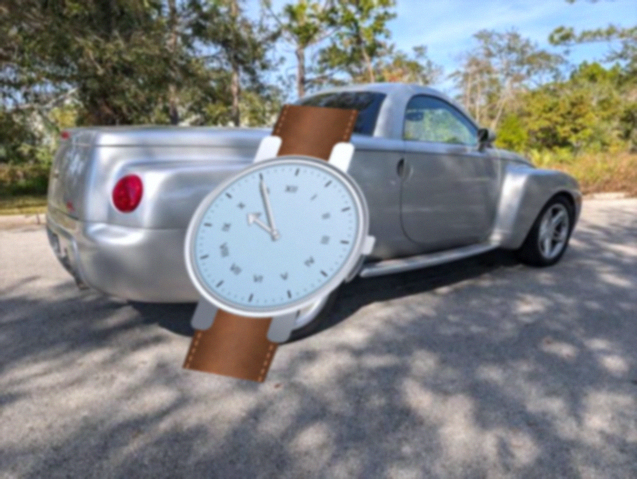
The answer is 9h55
